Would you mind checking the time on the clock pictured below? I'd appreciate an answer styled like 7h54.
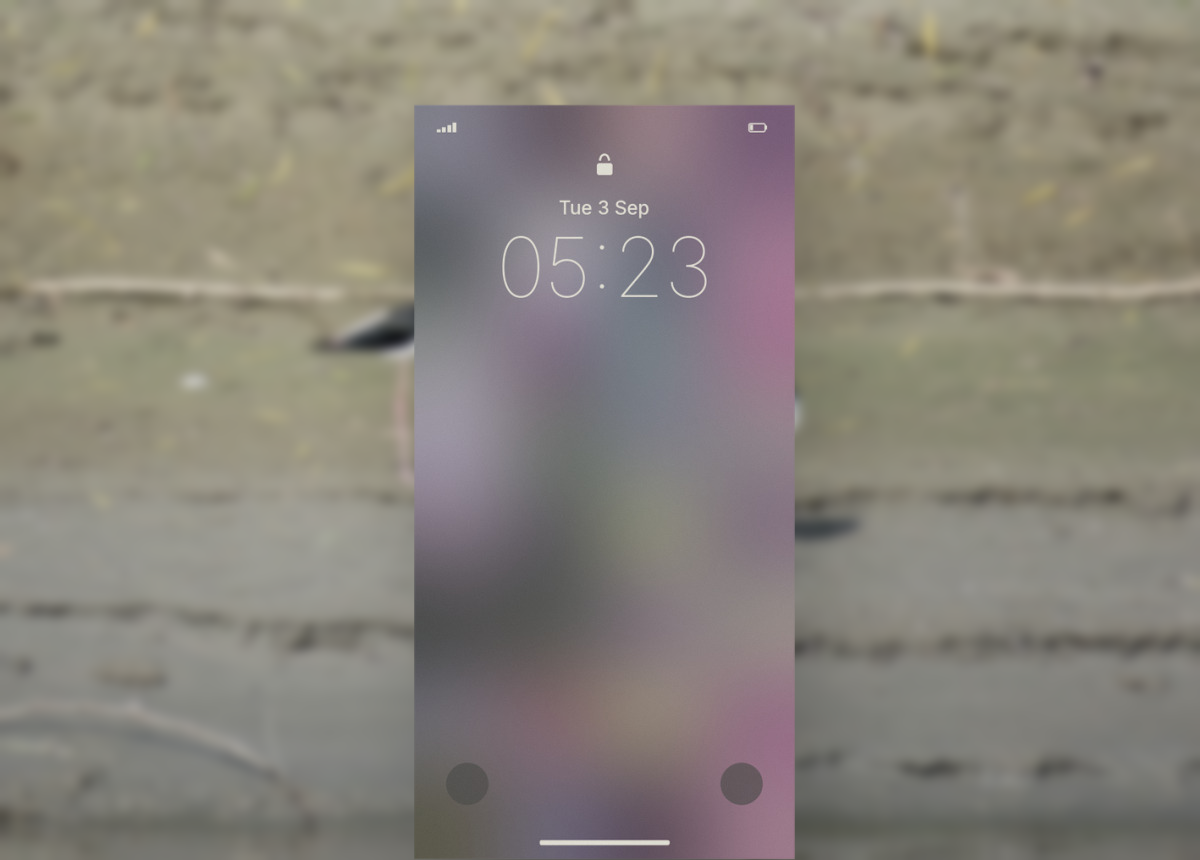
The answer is 5h23
